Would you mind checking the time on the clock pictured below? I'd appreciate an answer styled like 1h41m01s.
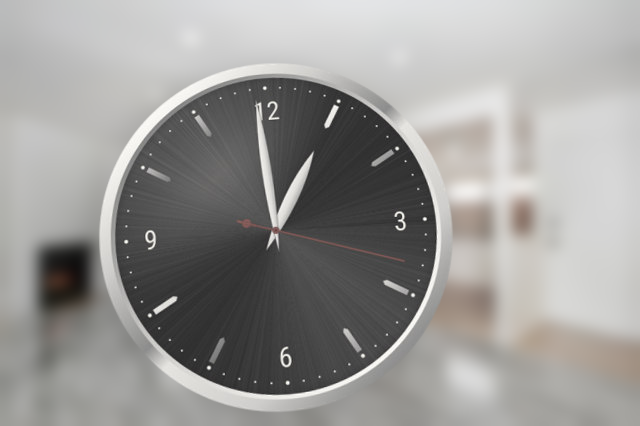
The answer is 12h59m18s
